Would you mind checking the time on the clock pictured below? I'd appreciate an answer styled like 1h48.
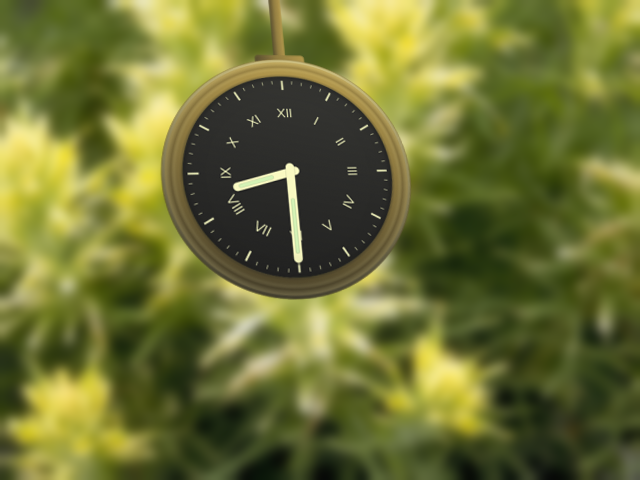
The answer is 8h30
